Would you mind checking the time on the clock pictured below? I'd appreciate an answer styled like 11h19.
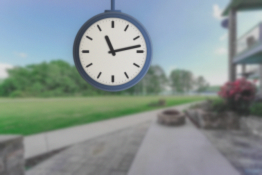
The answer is 11h13
